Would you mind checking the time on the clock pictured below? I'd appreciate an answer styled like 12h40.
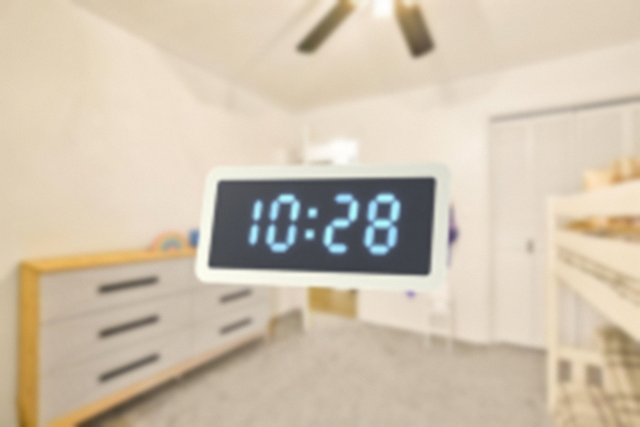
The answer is 10h28
